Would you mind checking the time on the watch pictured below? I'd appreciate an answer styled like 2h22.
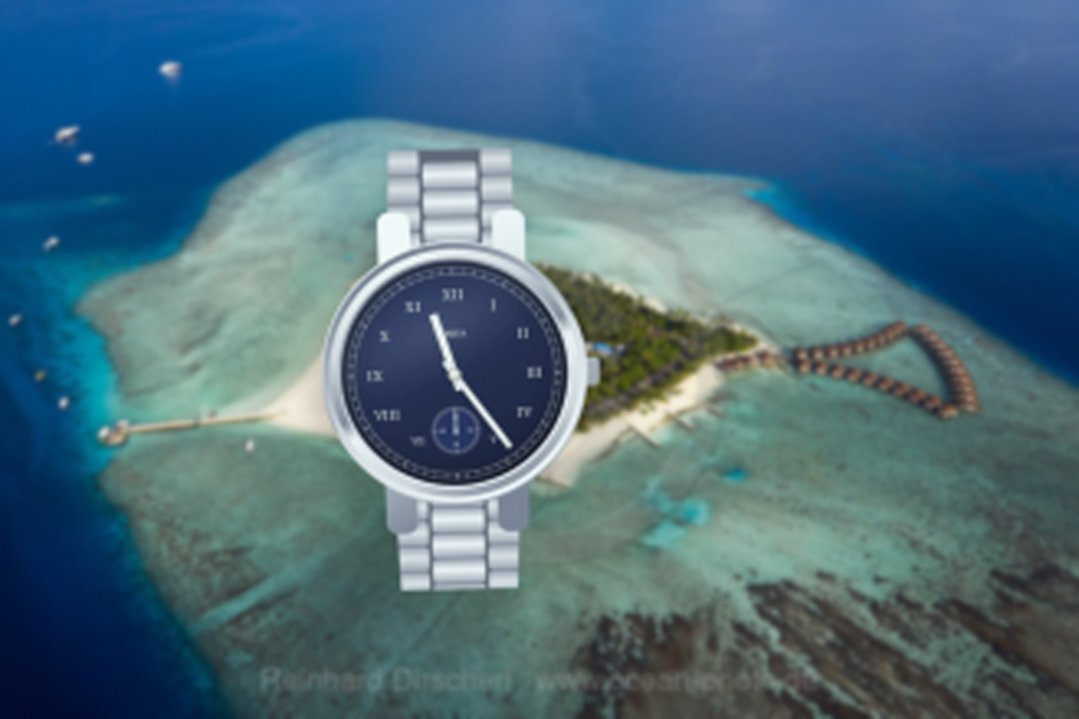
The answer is 11h24
